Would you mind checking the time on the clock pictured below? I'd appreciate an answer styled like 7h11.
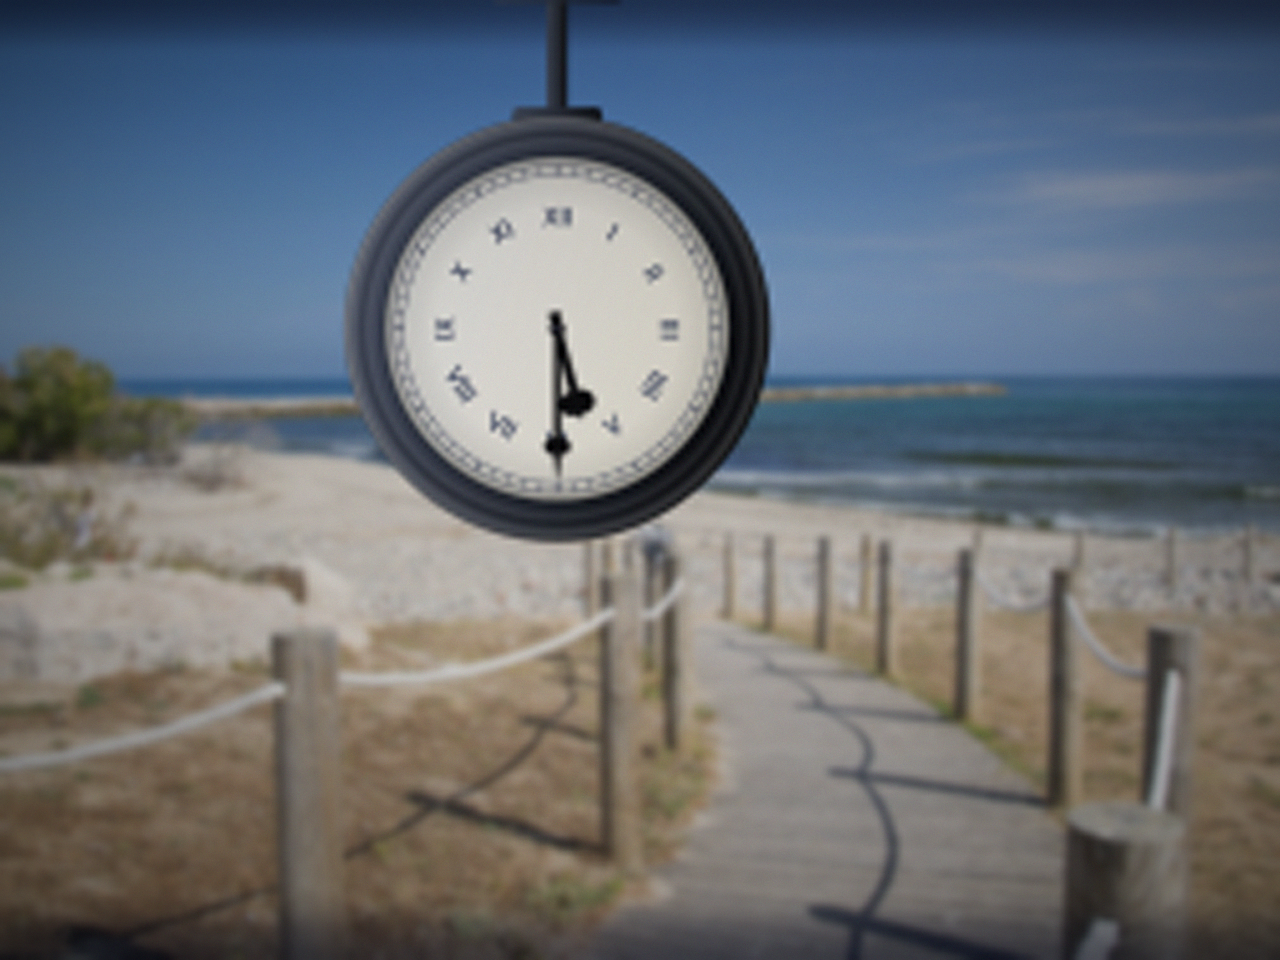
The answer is 5h30
